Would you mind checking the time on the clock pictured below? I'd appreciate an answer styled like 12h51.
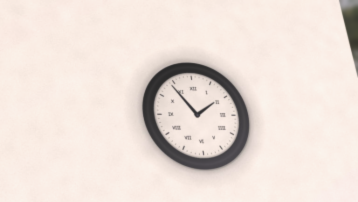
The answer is 1h54
